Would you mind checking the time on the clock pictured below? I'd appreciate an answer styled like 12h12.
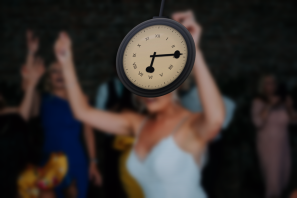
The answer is 6h14
